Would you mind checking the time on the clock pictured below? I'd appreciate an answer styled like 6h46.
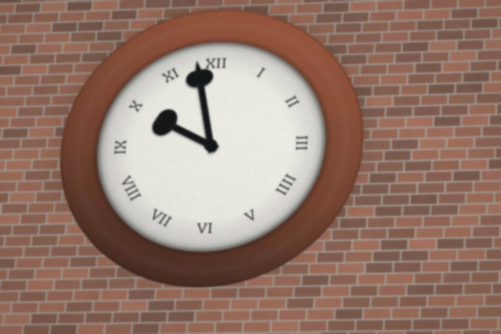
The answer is 9h58
